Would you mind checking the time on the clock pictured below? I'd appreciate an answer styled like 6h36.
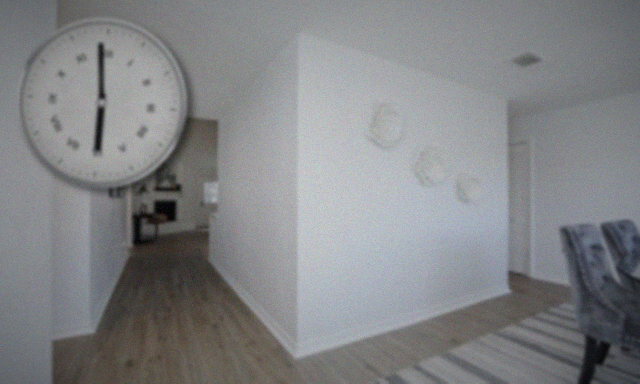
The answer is 5h59
